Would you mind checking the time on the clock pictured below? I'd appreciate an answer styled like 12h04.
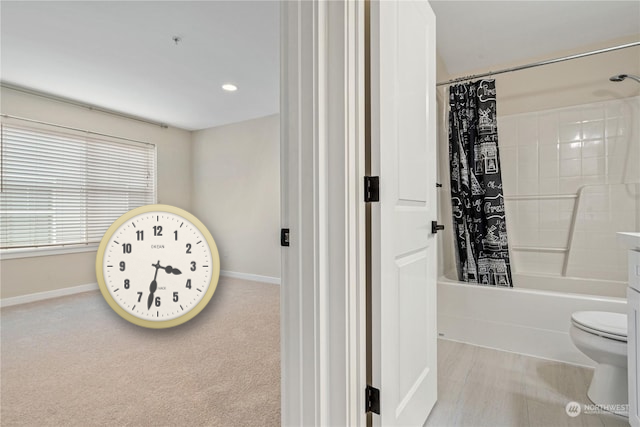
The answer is 3h32
